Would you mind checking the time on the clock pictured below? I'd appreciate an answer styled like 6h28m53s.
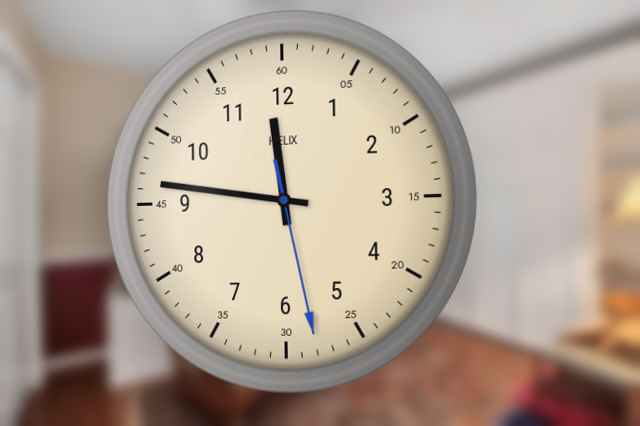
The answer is 11h46m28s
